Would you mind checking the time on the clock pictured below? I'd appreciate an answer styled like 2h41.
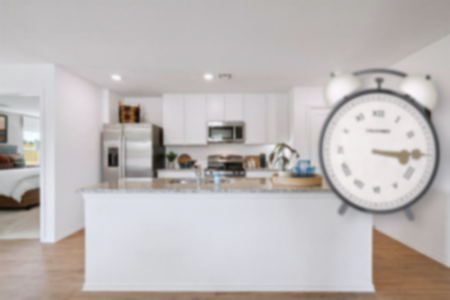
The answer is 3h15
